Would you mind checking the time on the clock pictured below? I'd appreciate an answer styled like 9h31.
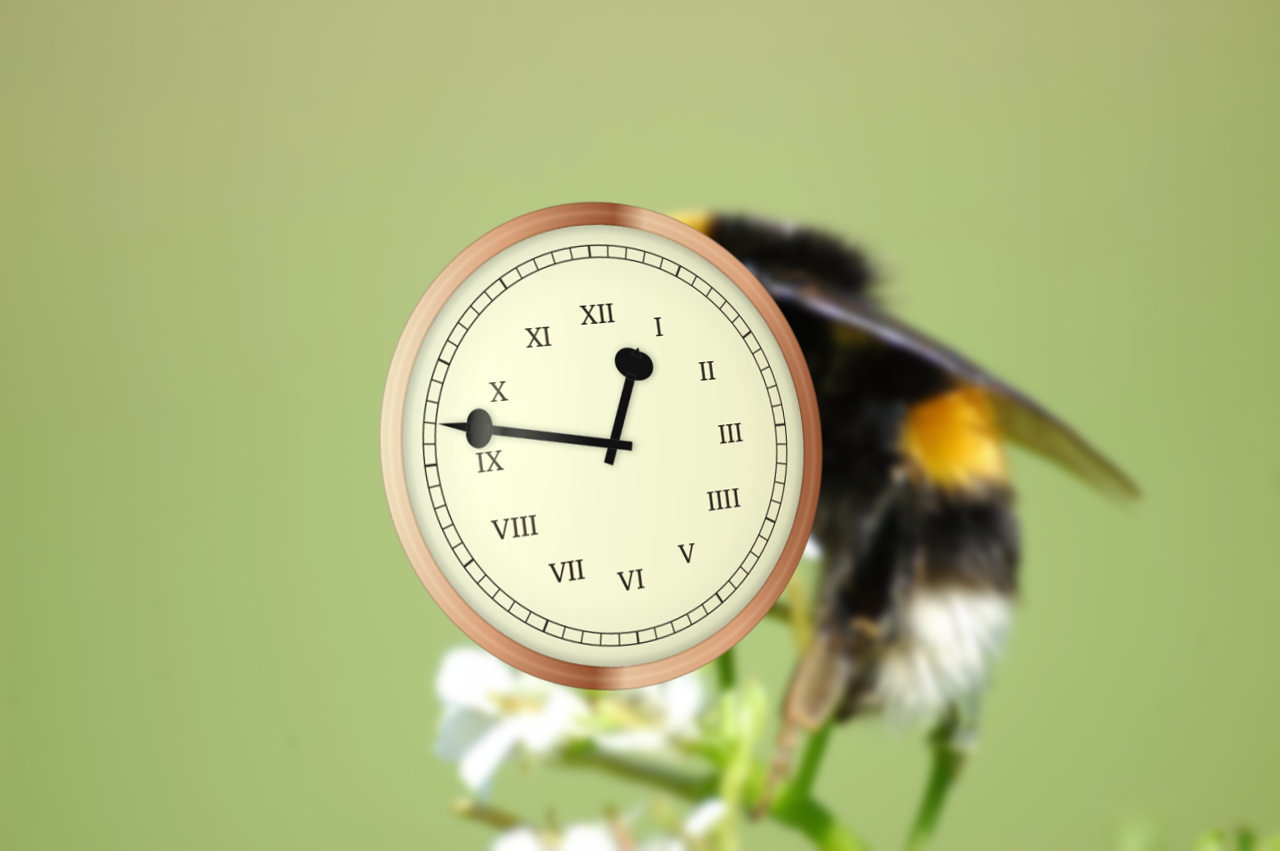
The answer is 12h47
